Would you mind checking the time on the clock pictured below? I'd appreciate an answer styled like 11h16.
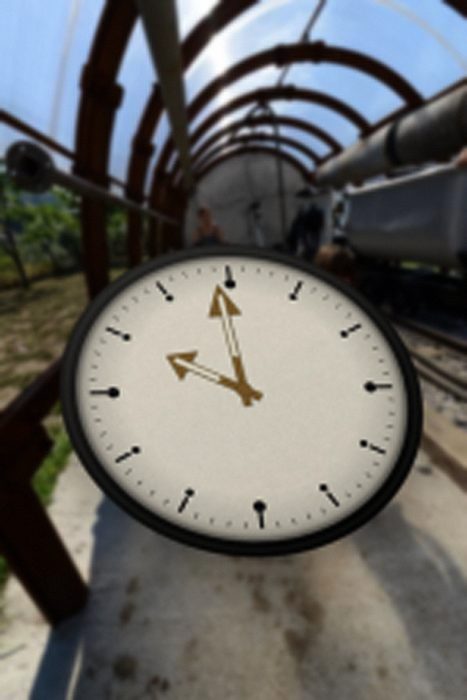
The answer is 9h59
